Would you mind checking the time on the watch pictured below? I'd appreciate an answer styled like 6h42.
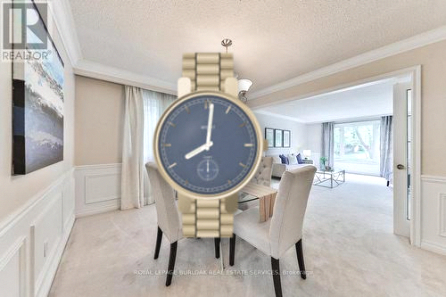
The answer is 8h01
